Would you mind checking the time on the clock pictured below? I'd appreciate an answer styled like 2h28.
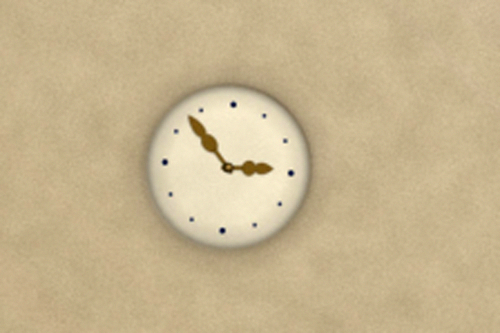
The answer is 2h53
